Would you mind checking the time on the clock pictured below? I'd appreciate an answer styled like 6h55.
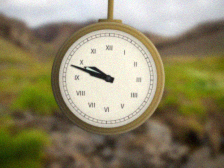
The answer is 9h48
